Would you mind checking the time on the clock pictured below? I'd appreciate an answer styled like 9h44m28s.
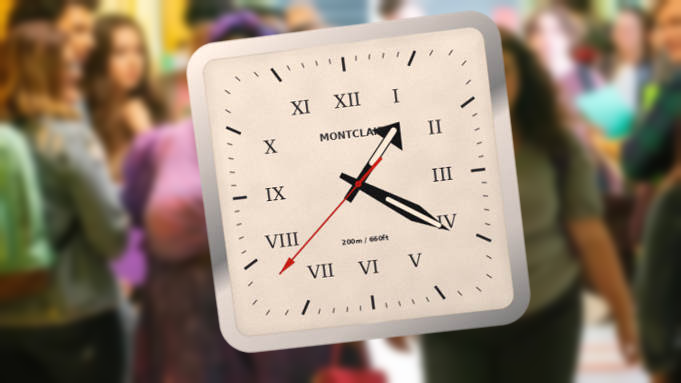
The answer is 1h20m38s
